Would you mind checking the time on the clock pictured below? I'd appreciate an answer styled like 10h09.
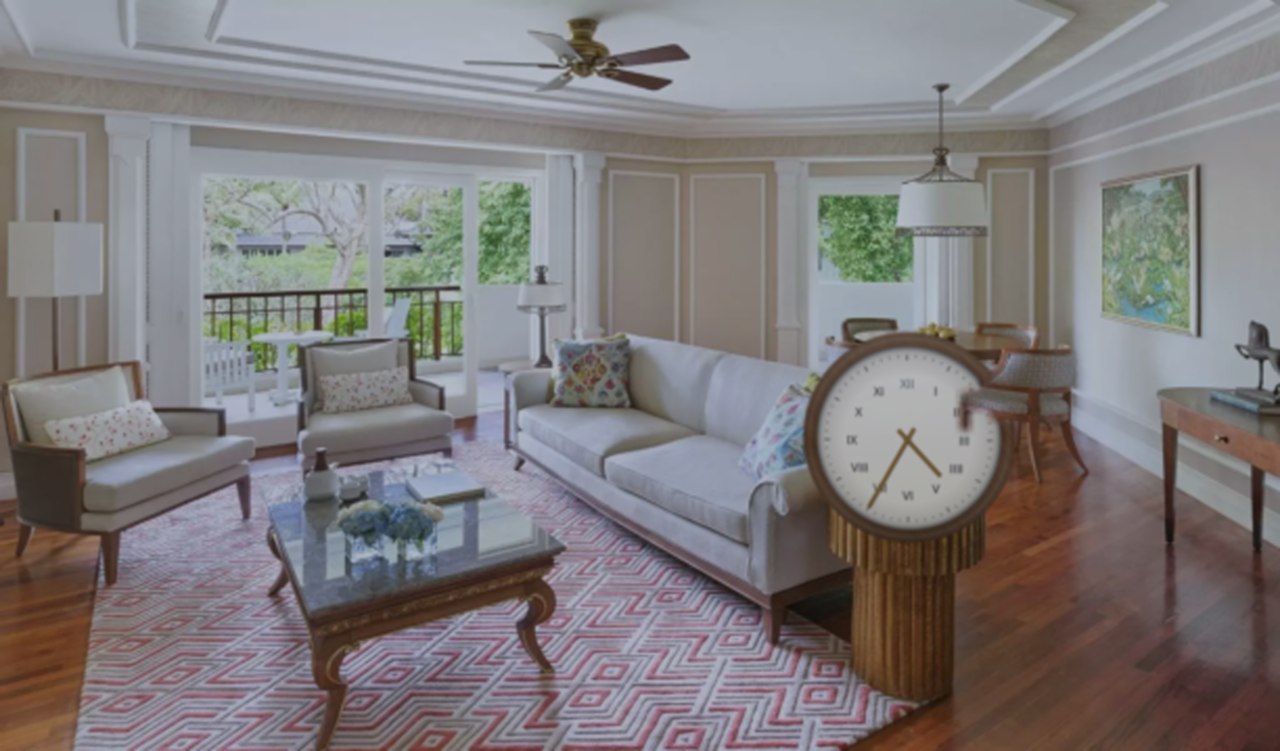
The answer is 4h35
